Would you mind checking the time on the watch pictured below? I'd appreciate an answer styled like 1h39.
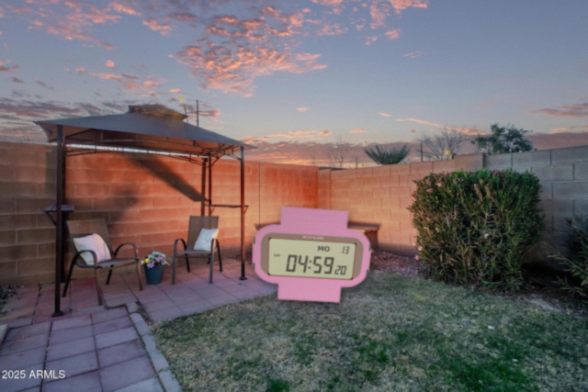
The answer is 4h59
